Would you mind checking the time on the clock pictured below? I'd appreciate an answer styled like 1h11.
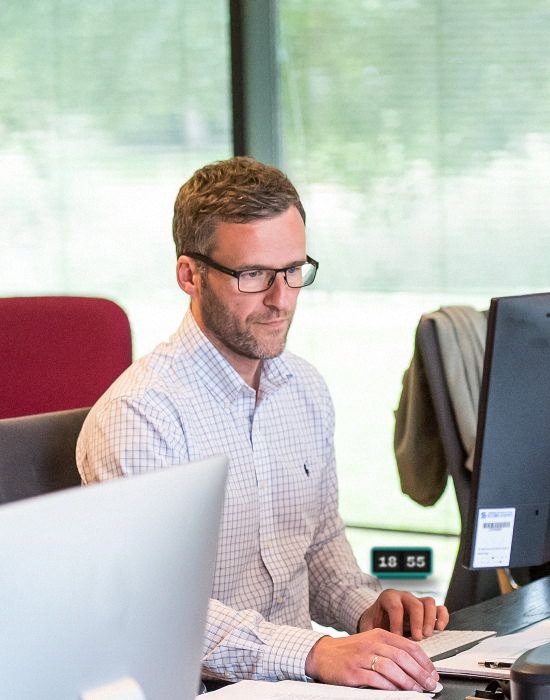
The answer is 18h55
